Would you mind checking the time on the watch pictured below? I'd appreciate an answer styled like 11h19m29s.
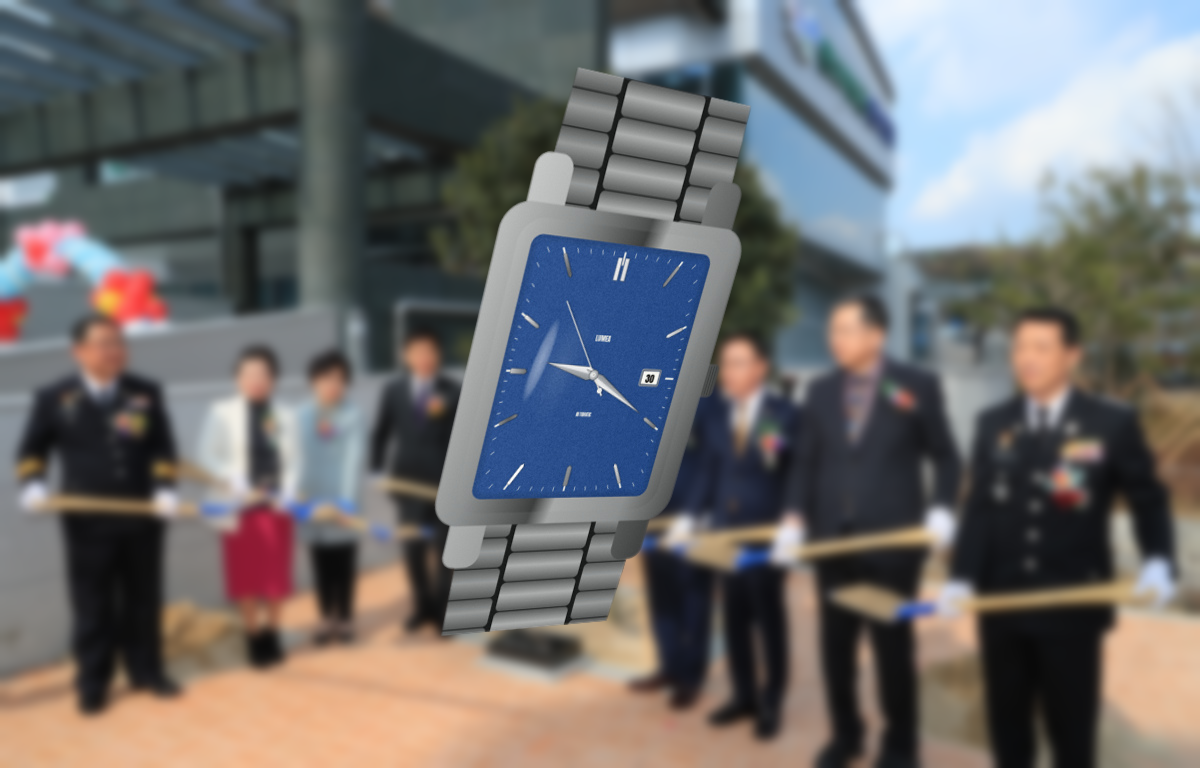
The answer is 9h19m54s
